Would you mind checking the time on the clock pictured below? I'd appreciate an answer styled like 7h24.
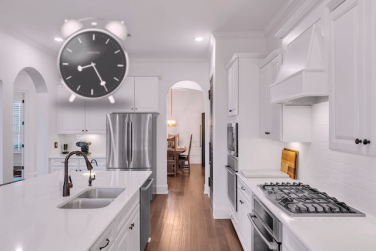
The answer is 8h25
